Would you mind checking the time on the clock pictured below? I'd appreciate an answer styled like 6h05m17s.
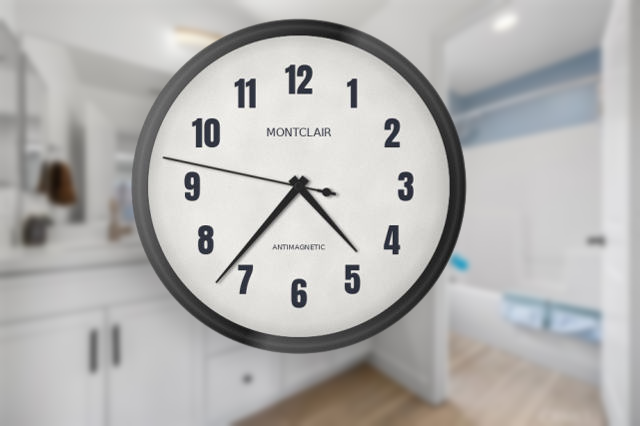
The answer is 4h36m47s
